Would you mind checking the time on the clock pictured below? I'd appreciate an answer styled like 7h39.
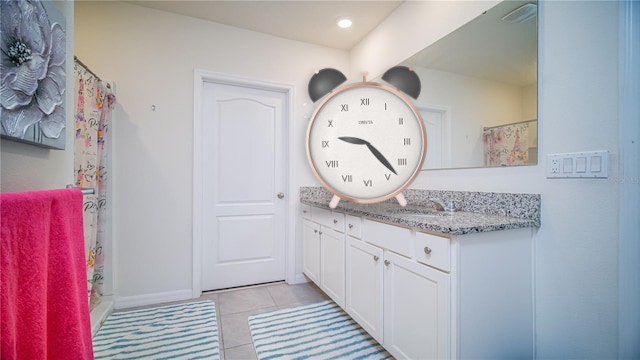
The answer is 9h23
